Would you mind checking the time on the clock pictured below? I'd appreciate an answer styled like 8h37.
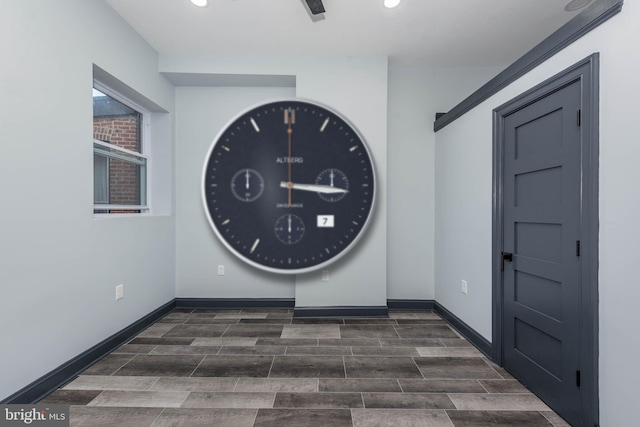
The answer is 3h16
